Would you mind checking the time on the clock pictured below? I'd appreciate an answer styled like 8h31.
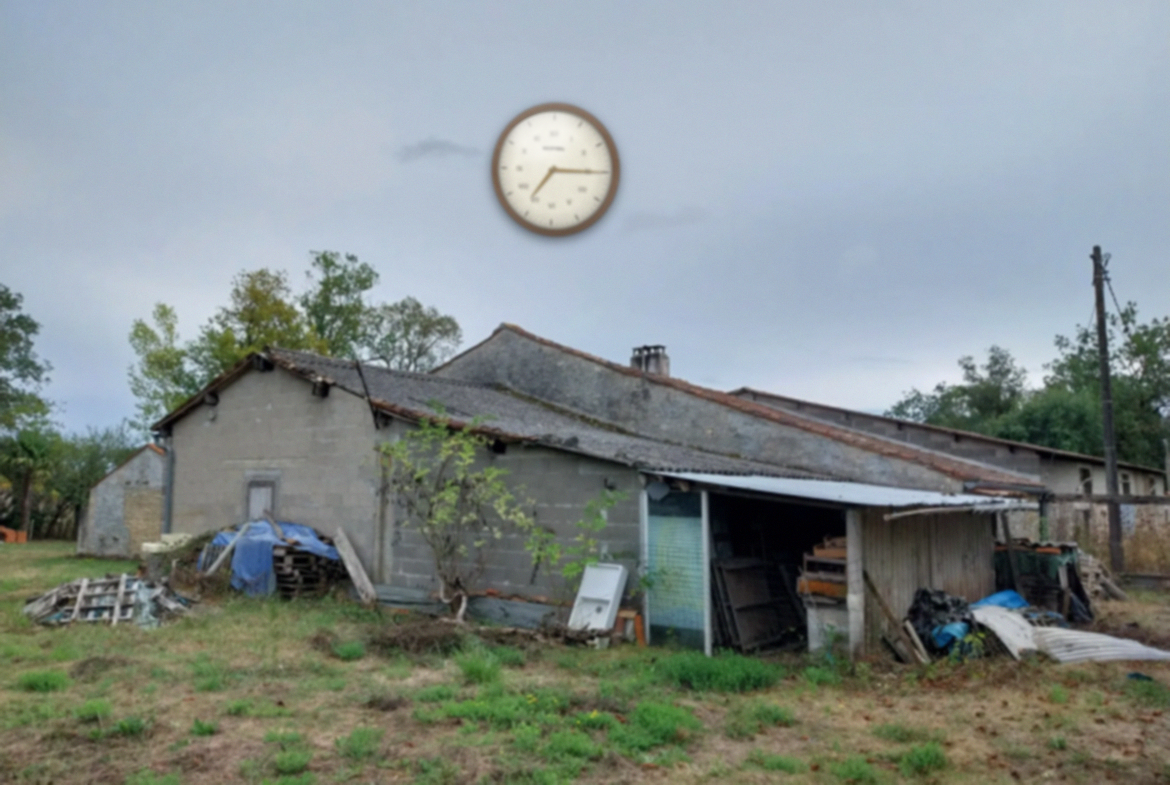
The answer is 7h15
